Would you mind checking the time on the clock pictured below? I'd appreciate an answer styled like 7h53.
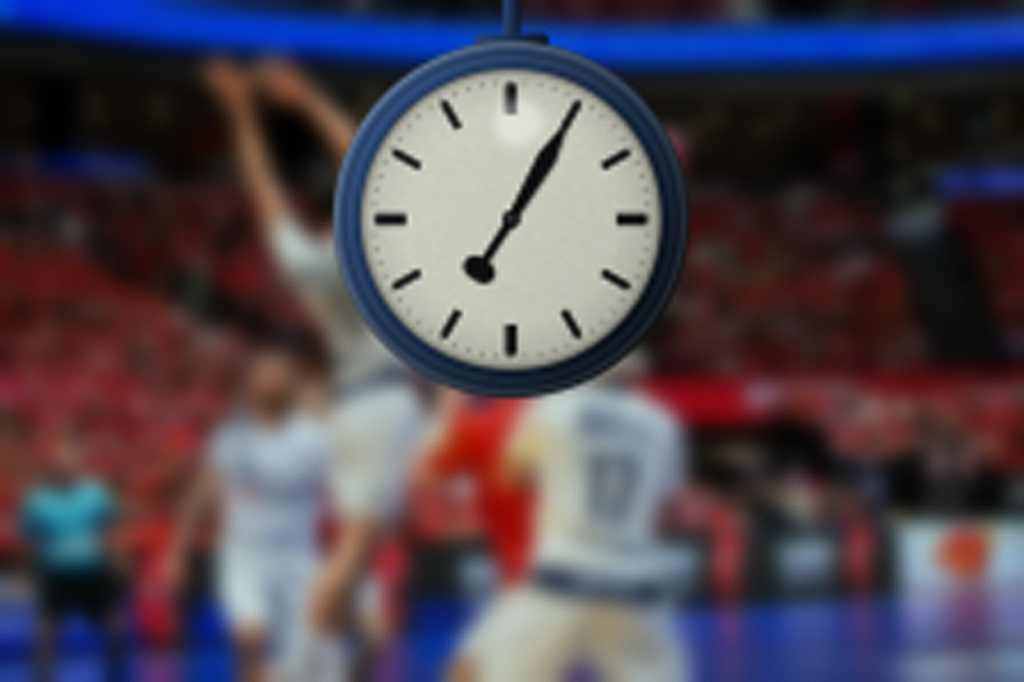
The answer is 7h05
